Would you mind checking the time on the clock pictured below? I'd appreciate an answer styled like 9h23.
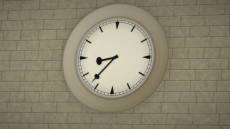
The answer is 8h37
